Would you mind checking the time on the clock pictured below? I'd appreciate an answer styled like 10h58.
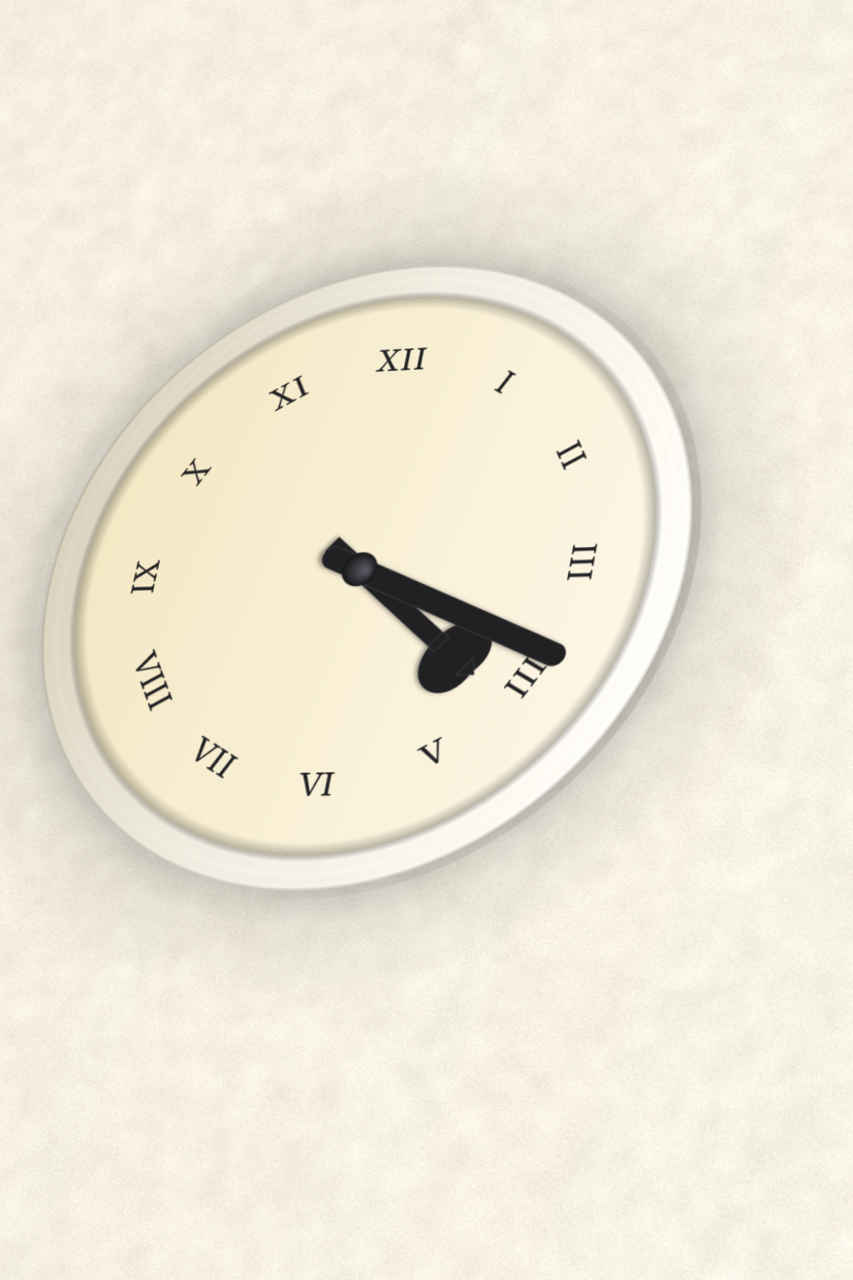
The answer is 4h19
